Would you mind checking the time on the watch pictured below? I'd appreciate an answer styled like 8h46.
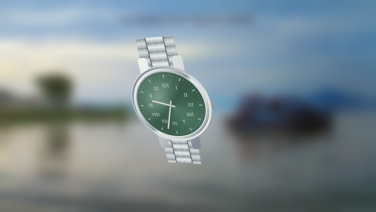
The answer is 9h33
